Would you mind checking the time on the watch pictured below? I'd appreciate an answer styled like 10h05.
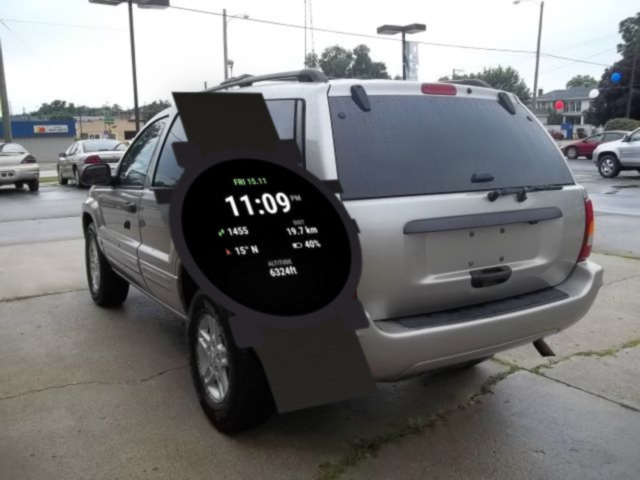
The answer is 11h09
